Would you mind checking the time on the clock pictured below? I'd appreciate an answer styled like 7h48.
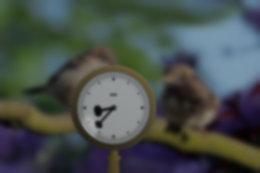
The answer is 8h37
